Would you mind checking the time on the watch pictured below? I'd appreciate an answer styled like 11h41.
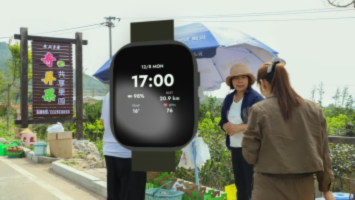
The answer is 17h00
